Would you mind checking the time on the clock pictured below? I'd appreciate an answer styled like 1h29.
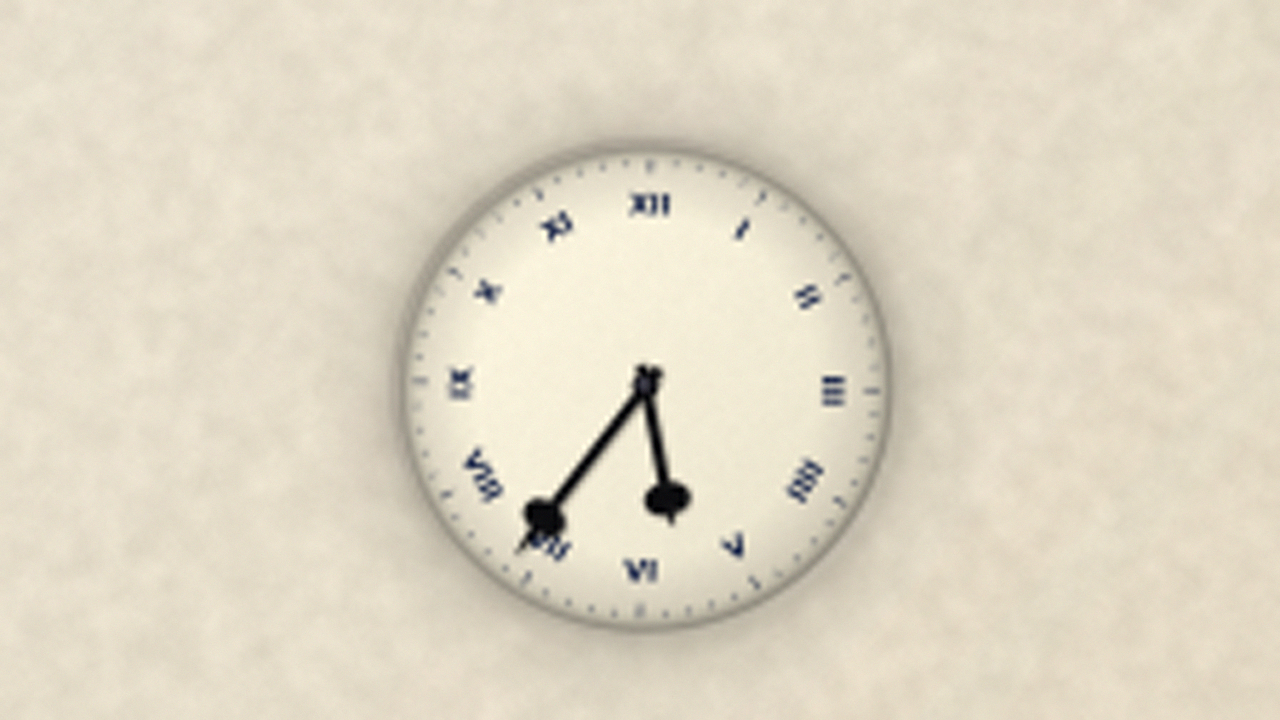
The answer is 5h36
